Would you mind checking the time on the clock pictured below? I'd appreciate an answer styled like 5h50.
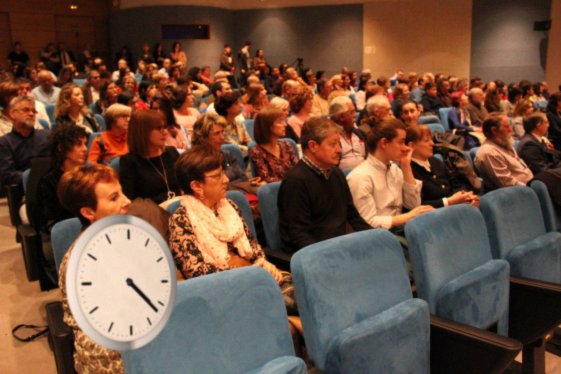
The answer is 4h22
